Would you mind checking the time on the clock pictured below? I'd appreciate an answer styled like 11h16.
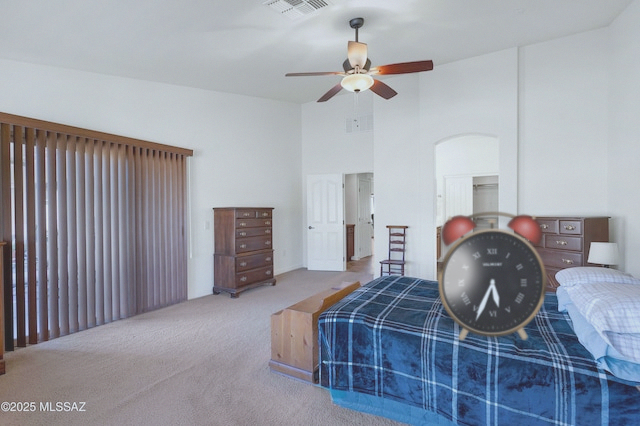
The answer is 5h34
